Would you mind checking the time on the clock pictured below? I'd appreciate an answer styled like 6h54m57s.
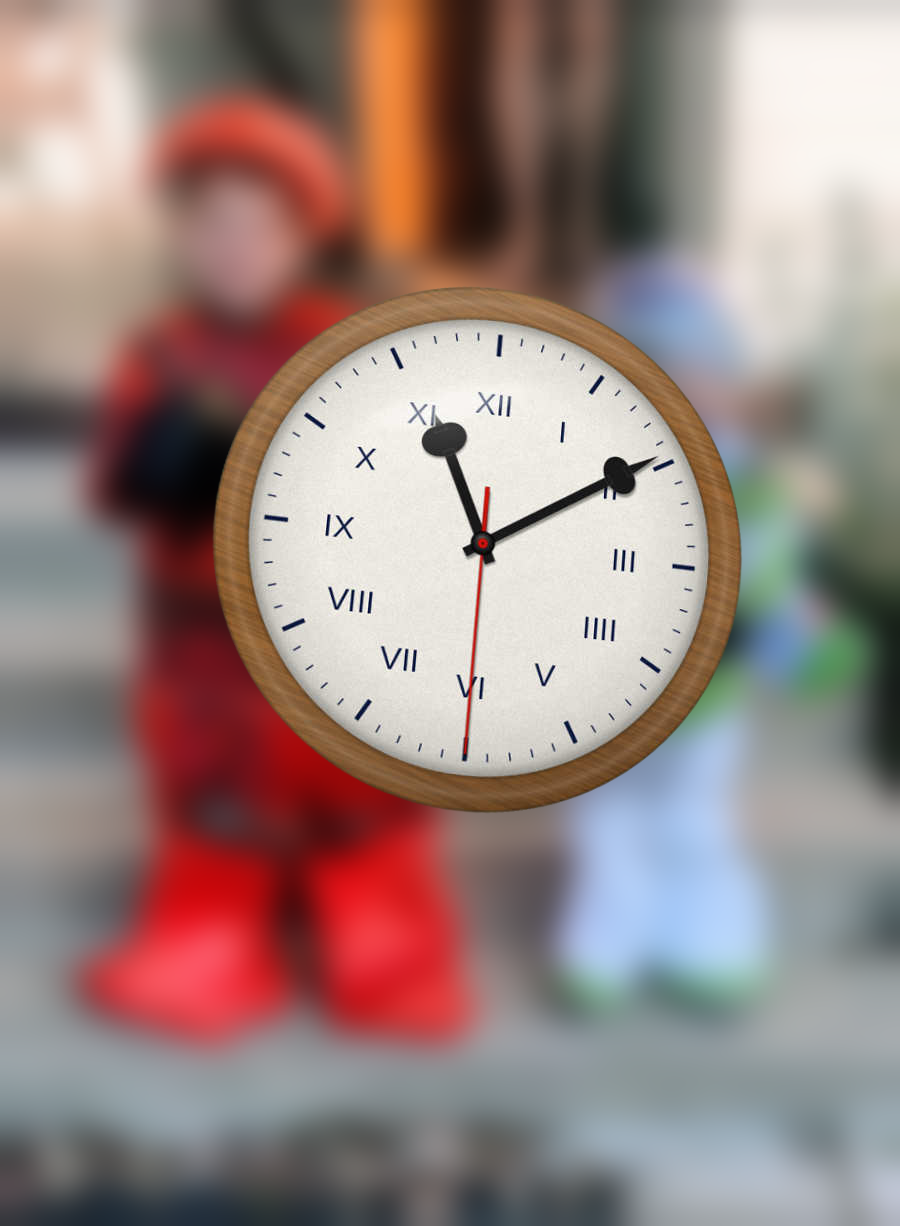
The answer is 11h09m30s
